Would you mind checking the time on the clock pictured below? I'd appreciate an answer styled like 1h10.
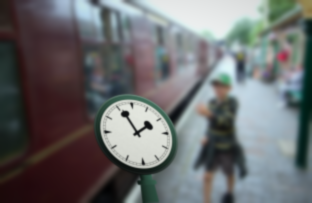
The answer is 1h56
